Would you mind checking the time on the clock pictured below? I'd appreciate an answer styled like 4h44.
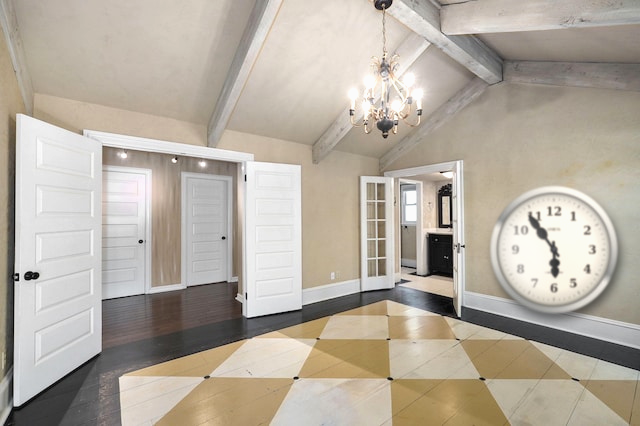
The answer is 5h54
